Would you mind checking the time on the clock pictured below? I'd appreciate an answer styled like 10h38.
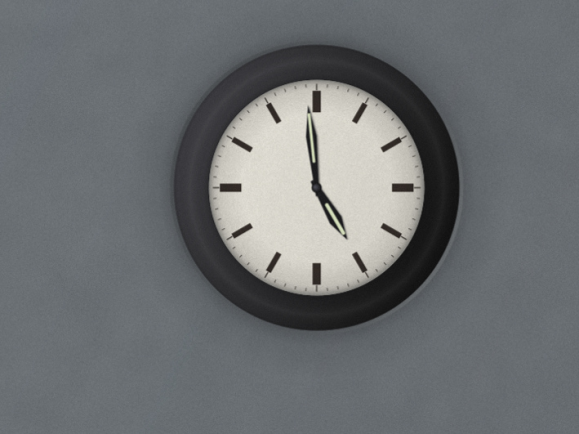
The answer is 4h59
